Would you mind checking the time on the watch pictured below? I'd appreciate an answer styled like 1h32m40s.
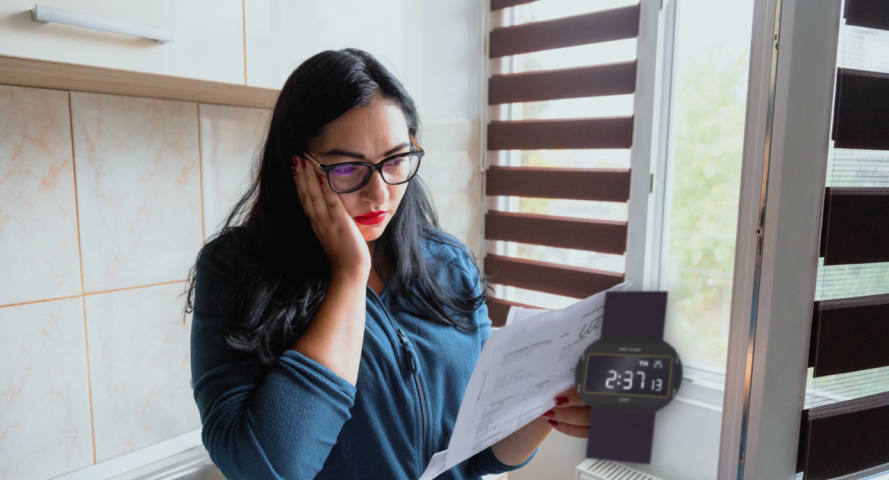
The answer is 2h37m13s
